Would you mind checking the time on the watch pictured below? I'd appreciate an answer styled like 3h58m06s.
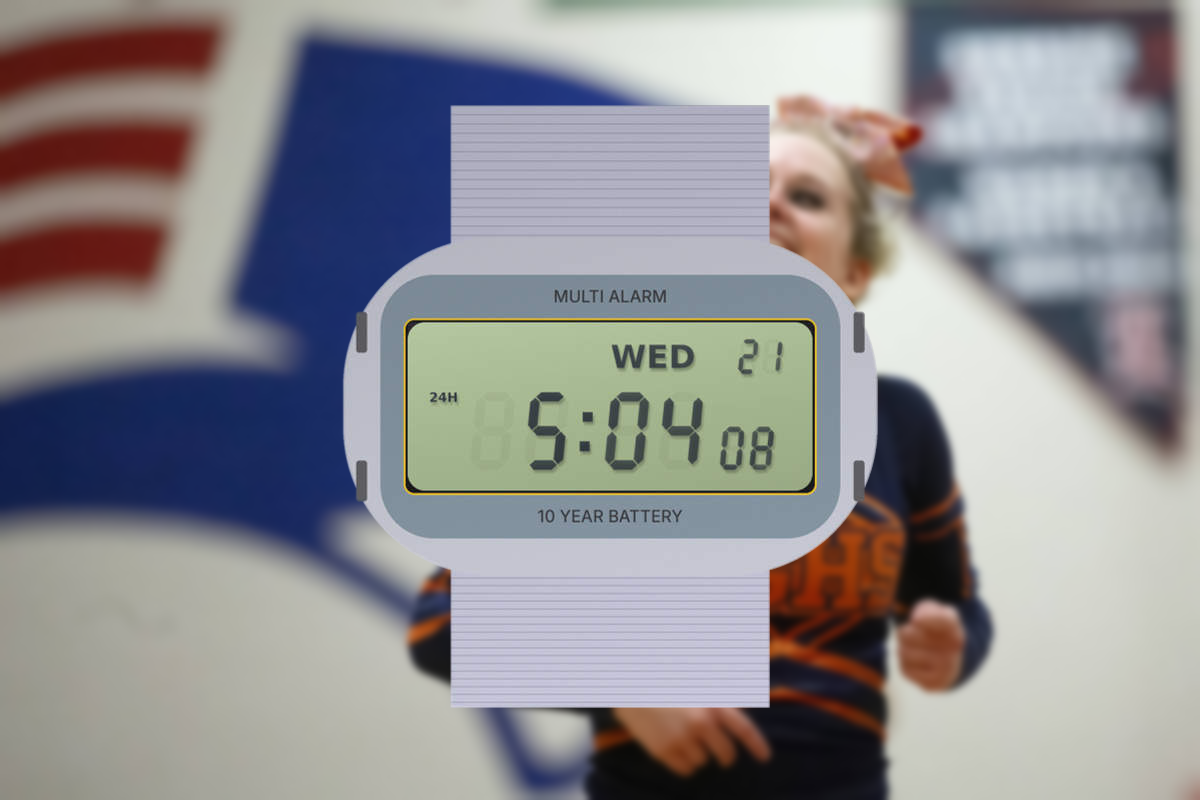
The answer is 5h04m08s
